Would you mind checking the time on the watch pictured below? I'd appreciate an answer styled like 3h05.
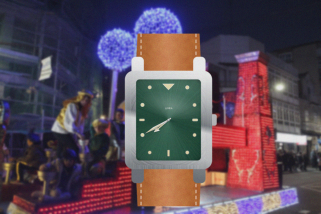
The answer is 7h40
